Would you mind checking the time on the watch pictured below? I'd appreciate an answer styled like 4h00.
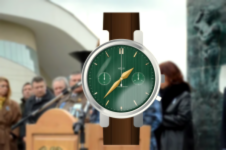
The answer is 1h37
